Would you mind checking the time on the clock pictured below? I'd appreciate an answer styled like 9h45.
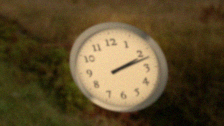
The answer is 2h12
